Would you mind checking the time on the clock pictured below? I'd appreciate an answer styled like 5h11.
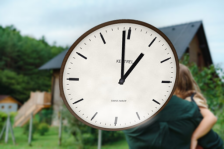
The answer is 12h59
